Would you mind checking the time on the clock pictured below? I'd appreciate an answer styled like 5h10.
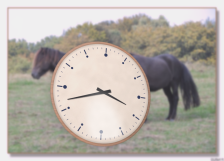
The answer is 3h42
